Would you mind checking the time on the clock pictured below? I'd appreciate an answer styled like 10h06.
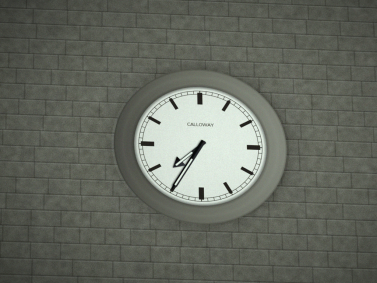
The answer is 7h35
